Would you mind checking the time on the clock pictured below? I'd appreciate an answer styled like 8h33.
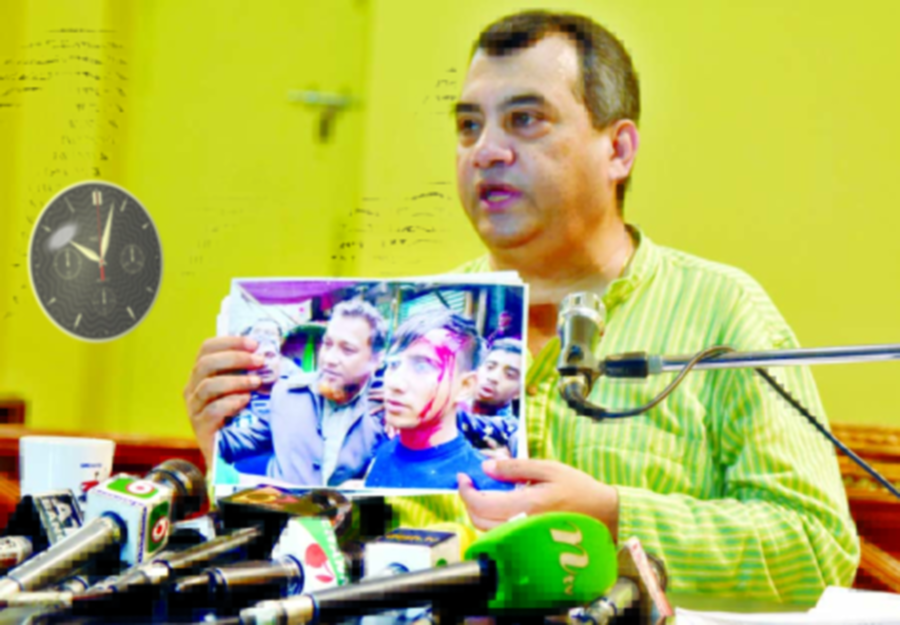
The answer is 10h03
